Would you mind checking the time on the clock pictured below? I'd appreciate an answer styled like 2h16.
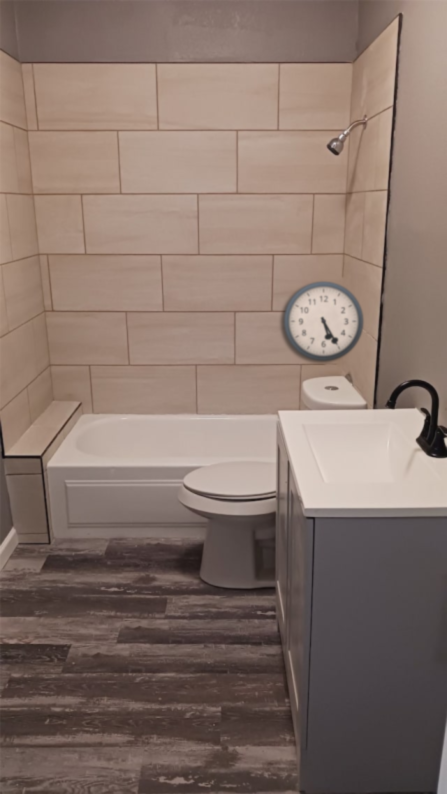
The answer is 5h25
